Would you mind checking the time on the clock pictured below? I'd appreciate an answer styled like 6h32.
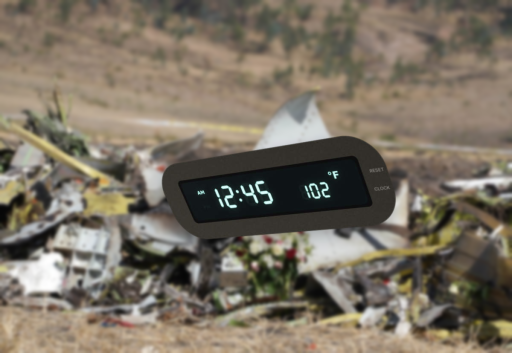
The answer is 12h45
